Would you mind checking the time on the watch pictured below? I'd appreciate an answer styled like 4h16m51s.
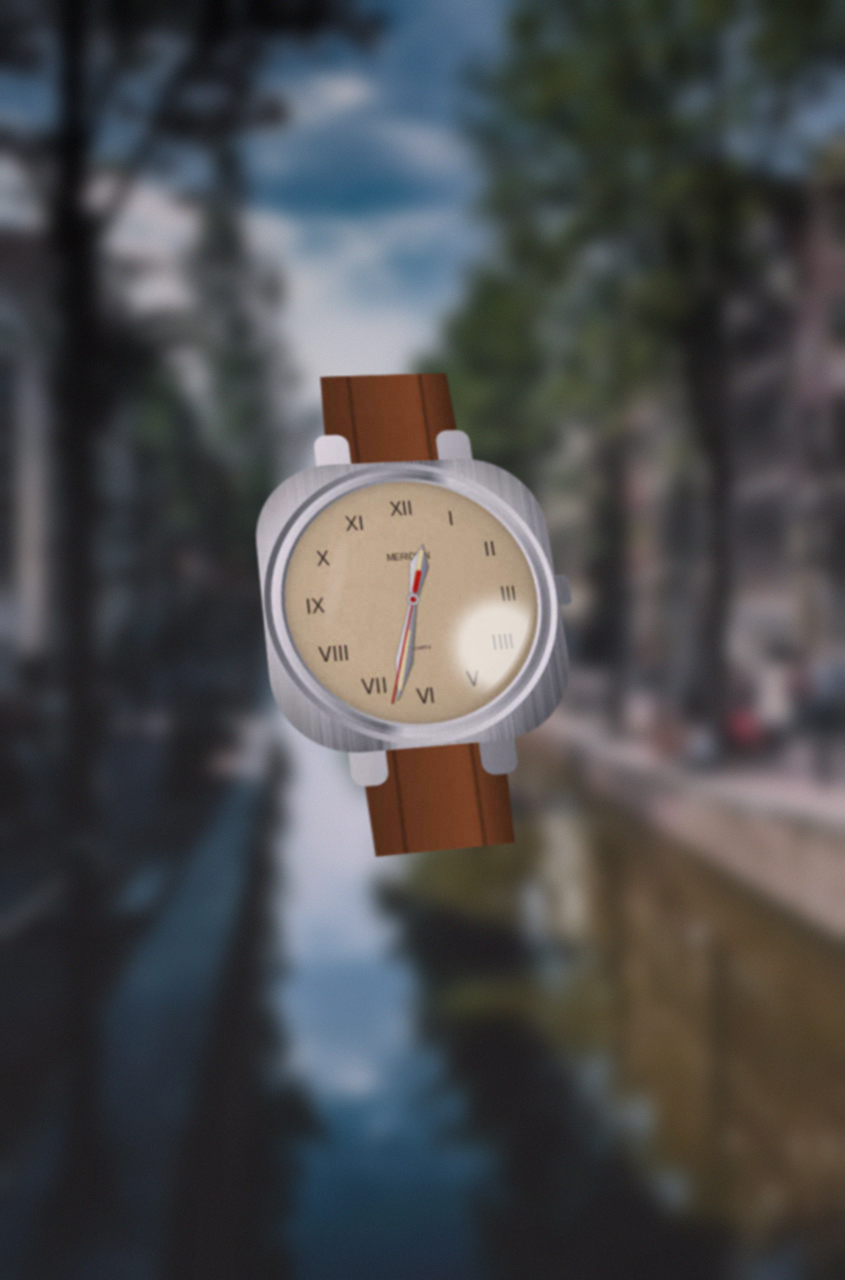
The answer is 12h32m33s
